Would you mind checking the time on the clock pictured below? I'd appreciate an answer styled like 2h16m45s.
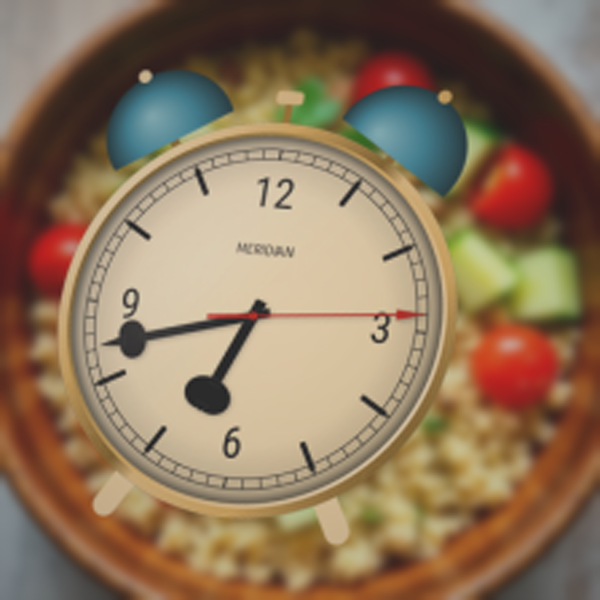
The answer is 6h42m14s
